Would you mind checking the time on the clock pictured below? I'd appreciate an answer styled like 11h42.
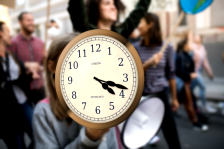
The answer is 4h18
